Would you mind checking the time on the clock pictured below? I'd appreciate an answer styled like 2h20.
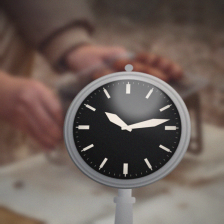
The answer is 10h13
